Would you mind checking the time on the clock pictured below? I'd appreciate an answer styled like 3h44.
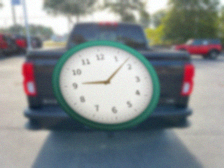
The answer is 9h08
